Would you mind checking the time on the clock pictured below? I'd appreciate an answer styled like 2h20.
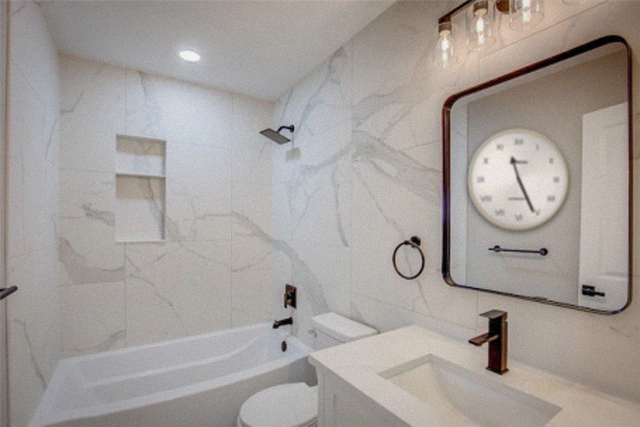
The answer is 11h26
